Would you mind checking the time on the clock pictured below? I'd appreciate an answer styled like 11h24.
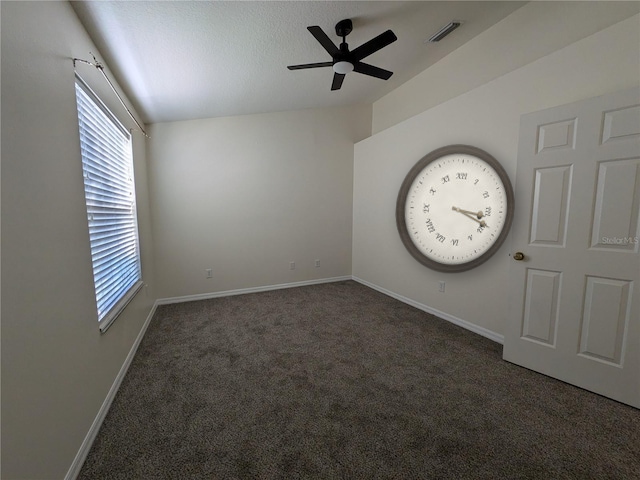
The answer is 3h19
